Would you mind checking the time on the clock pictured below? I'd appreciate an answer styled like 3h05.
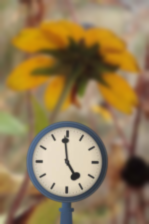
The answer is 4h59
